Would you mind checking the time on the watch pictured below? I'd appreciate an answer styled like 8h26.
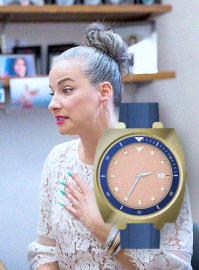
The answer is 2h35
